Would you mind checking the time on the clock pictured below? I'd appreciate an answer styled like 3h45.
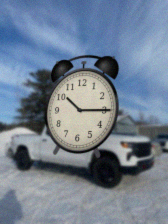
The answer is 10h15
